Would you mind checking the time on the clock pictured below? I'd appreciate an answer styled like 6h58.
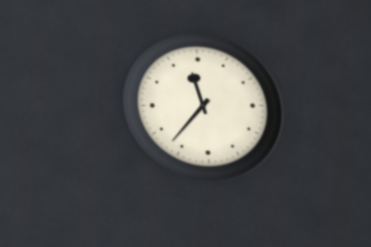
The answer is 11h37
